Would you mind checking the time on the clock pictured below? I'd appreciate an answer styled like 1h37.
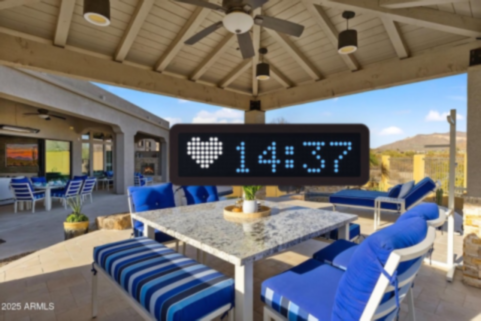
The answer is 14h37
